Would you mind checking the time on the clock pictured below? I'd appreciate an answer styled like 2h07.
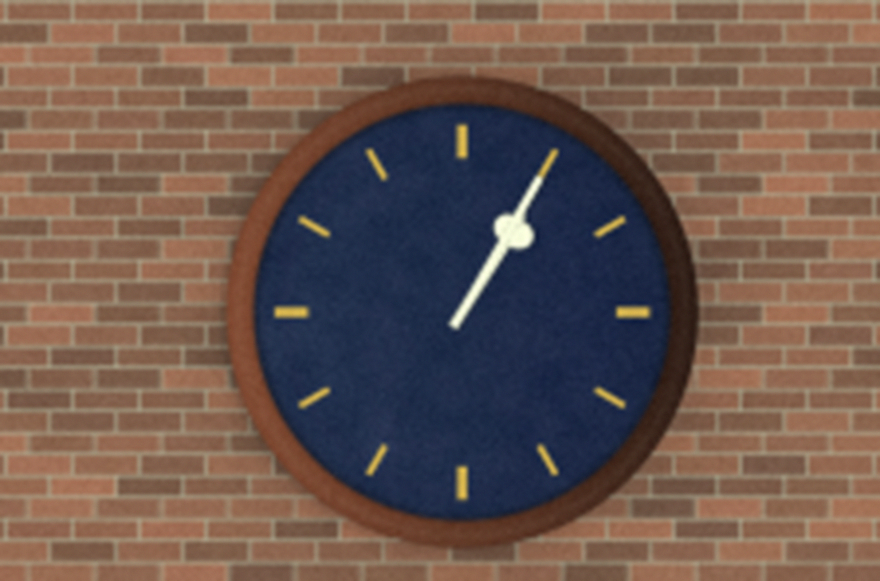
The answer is 1h05
